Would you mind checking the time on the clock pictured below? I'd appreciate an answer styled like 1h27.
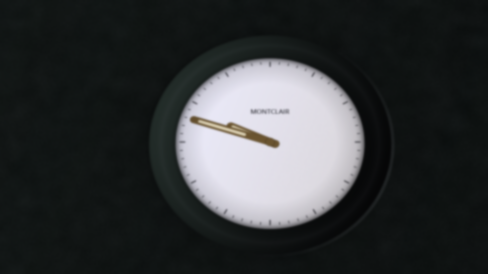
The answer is 9h48
